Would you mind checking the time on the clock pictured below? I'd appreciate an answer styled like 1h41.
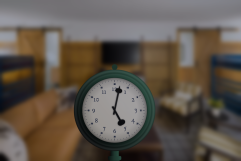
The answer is 5h02
